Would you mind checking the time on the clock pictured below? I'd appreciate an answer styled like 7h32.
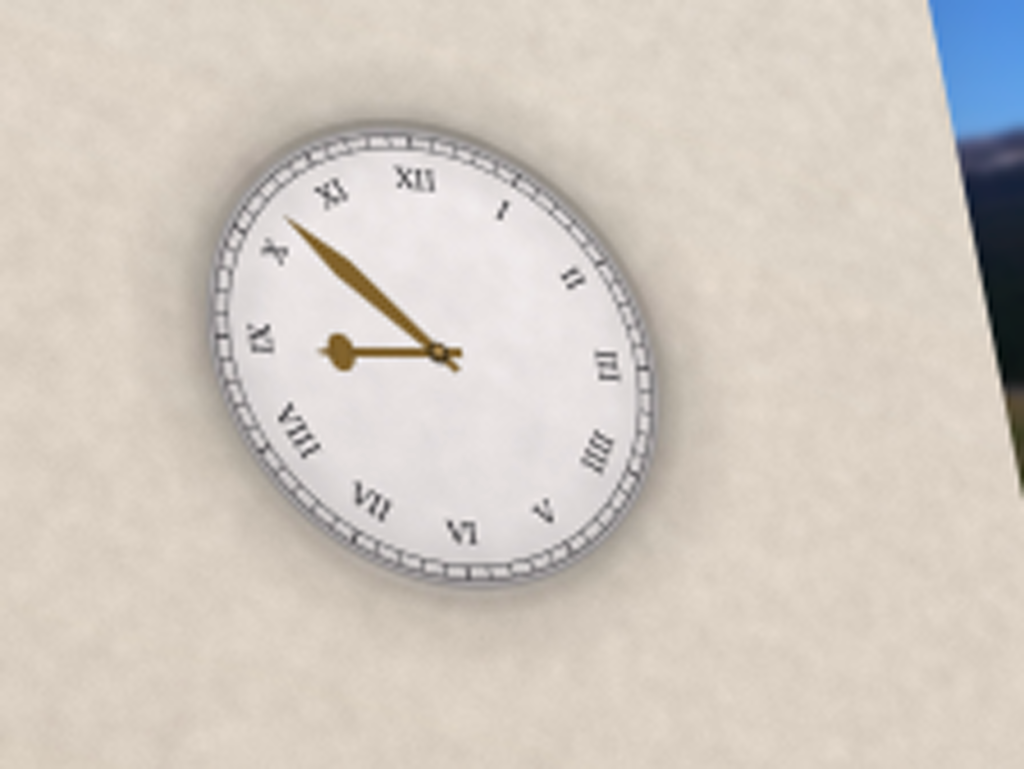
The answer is 8h52
